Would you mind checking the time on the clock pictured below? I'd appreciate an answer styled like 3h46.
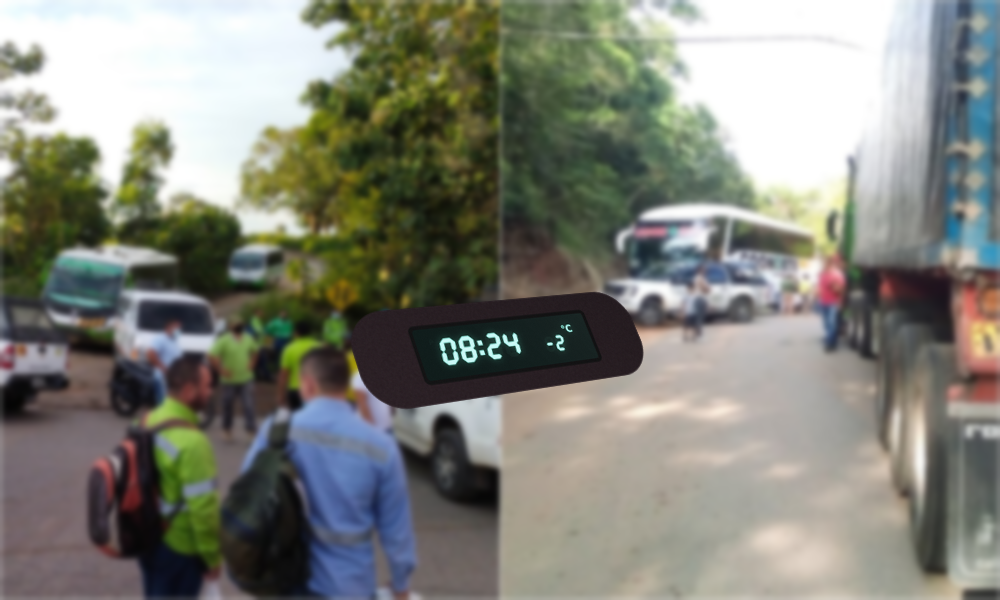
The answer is 8h24
